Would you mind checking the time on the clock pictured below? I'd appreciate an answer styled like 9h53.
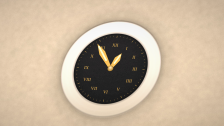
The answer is 12h54
